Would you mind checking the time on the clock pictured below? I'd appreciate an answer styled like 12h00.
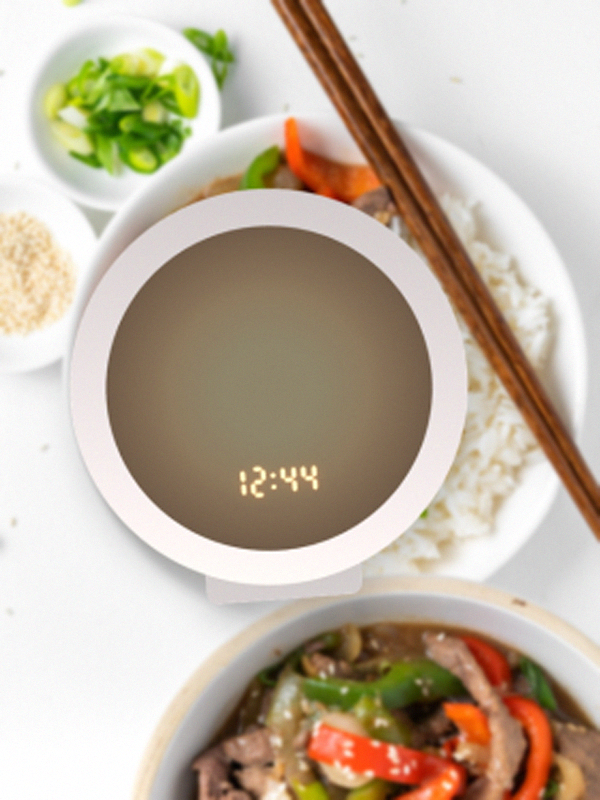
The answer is 12h44
